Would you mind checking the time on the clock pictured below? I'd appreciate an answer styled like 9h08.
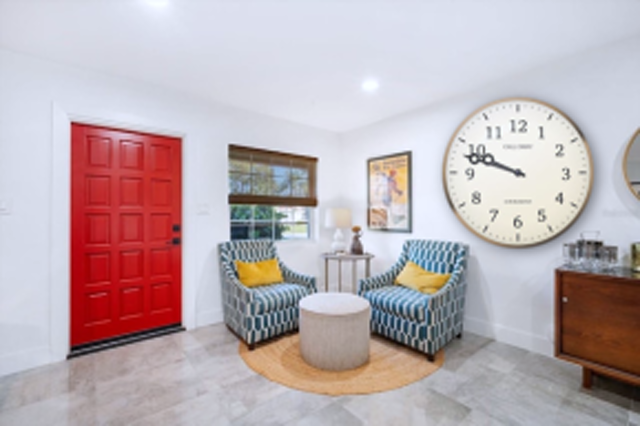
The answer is 9h48
